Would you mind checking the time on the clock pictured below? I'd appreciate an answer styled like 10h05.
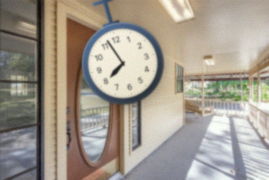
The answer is 7h57
